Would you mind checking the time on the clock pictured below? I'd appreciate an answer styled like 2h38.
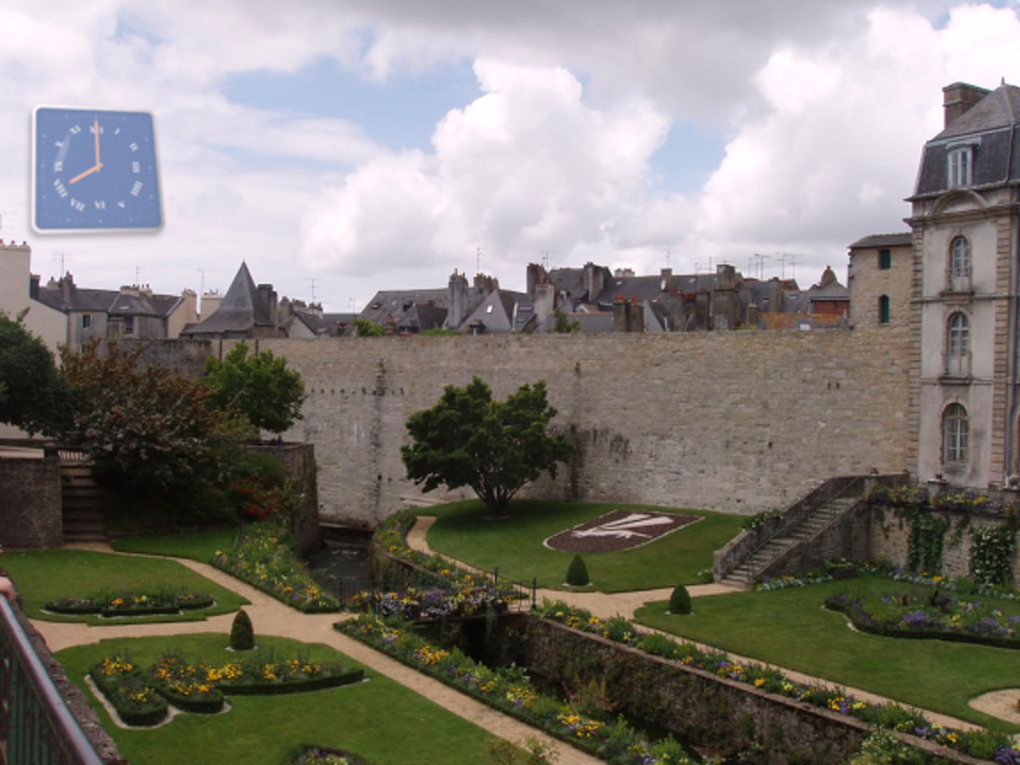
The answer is 8h00
